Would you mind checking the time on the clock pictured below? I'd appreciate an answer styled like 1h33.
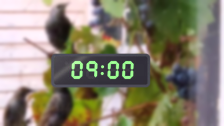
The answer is 9h00
